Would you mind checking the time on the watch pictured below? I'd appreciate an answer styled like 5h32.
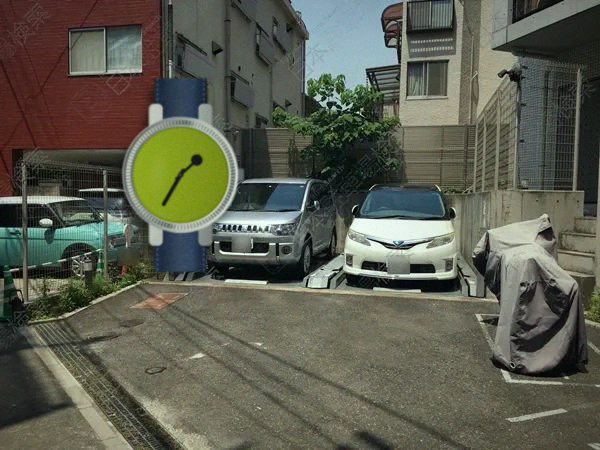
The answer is 1h35
